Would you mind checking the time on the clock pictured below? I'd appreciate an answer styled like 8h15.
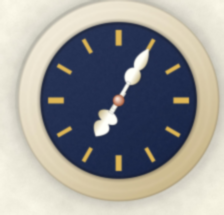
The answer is 7h05
